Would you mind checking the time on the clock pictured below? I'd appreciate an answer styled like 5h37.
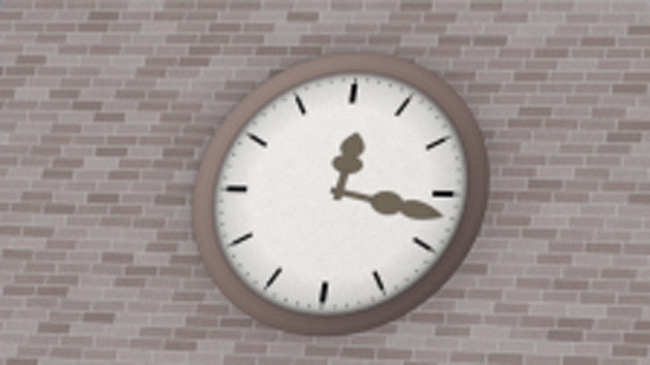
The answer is 12h17
